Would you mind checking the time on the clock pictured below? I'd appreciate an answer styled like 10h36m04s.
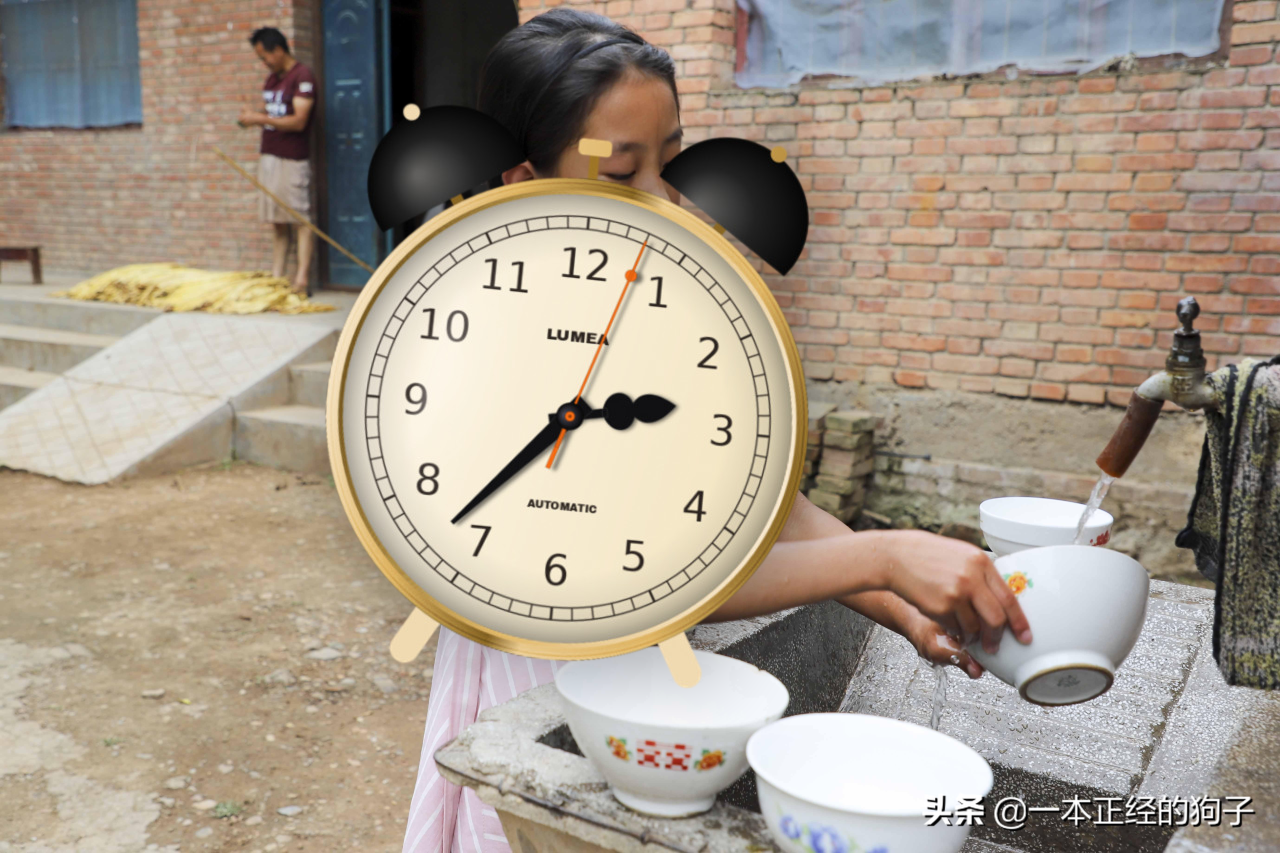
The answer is 2h37m03s
